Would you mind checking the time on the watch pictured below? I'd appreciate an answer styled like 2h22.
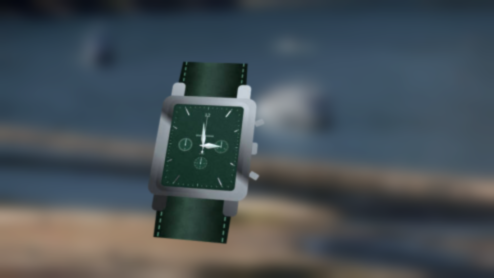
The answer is 2h59
